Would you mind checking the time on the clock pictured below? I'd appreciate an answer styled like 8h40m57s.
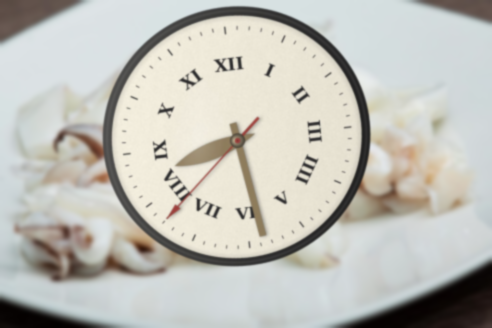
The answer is 8h28m38s
